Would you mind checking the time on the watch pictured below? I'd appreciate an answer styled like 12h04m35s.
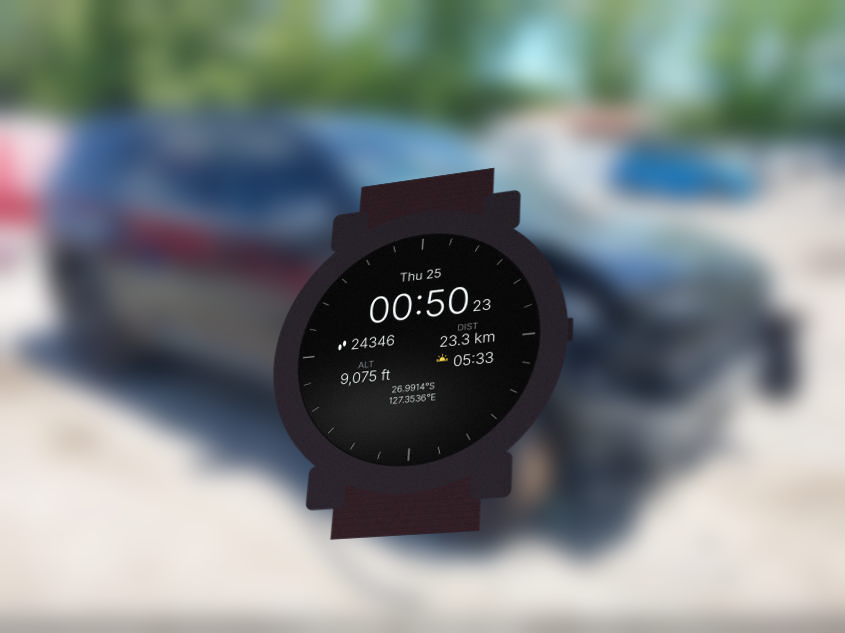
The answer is 0h50m23s
